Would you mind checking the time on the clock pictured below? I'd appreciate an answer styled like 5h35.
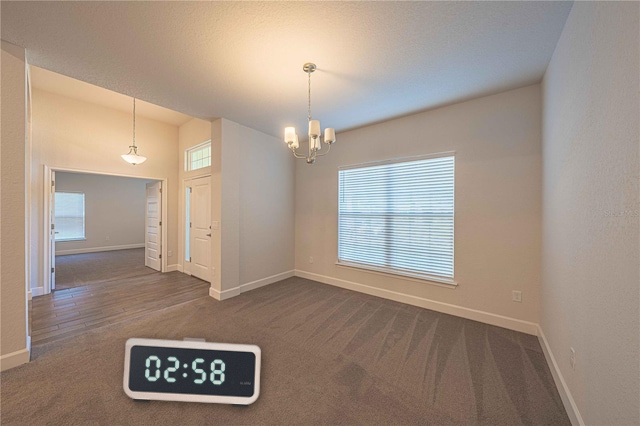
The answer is 2h58
